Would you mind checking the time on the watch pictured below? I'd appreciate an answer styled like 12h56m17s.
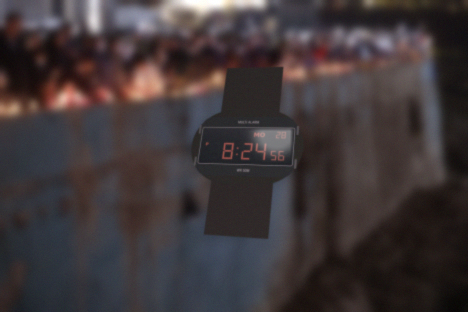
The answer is 8h24m56s
